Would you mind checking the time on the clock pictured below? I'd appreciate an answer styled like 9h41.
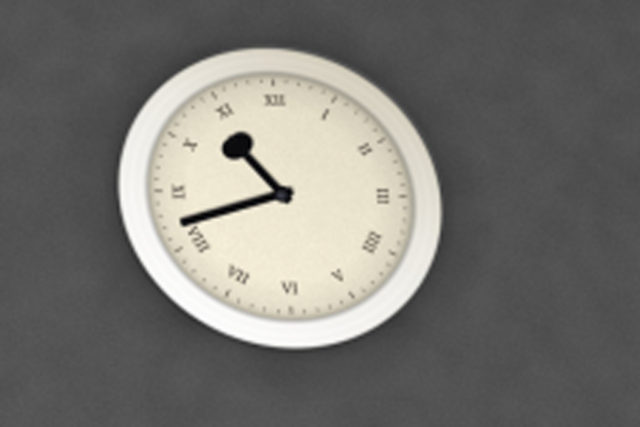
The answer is 10h42
